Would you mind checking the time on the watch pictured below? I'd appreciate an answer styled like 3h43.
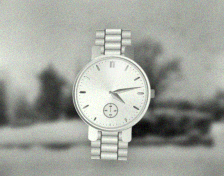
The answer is 4h13
